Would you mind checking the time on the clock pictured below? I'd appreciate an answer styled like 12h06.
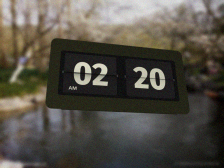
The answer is 2h20
